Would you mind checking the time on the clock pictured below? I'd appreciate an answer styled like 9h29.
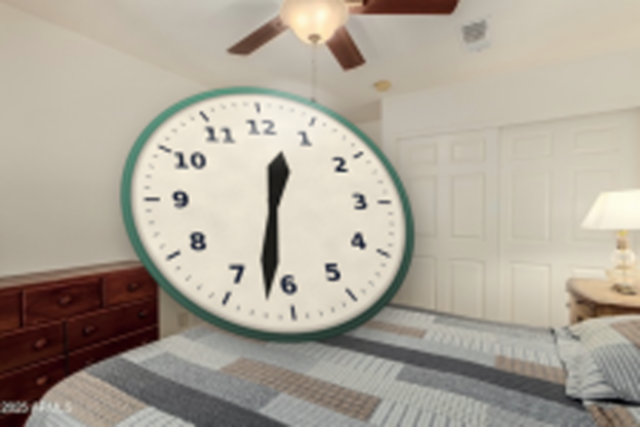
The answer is 12h32
